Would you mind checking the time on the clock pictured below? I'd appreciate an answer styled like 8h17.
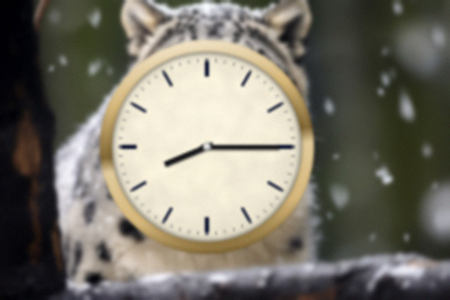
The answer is 8h15
